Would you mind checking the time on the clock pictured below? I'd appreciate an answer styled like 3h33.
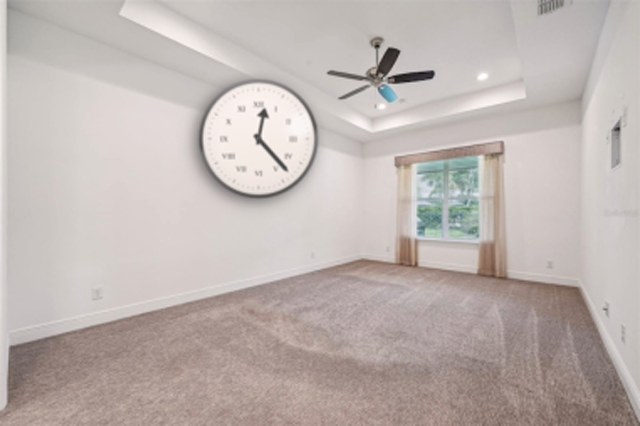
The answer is 12h23
